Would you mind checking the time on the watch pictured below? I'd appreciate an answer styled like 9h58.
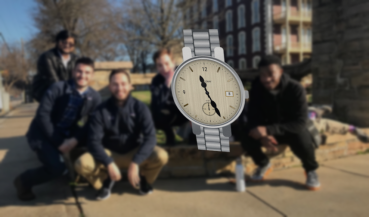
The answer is 11h26
